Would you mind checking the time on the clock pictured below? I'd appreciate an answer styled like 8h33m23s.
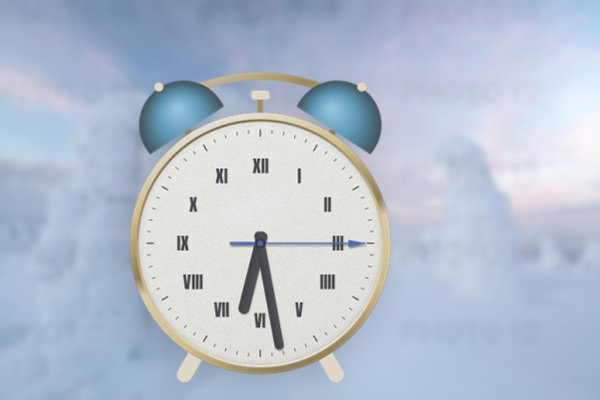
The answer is 6h28m15s
